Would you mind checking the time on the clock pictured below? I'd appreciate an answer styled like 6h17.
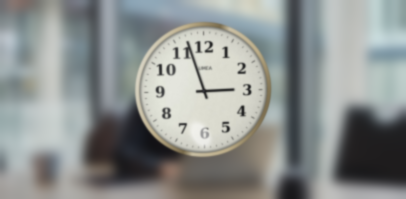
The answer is 2h57
